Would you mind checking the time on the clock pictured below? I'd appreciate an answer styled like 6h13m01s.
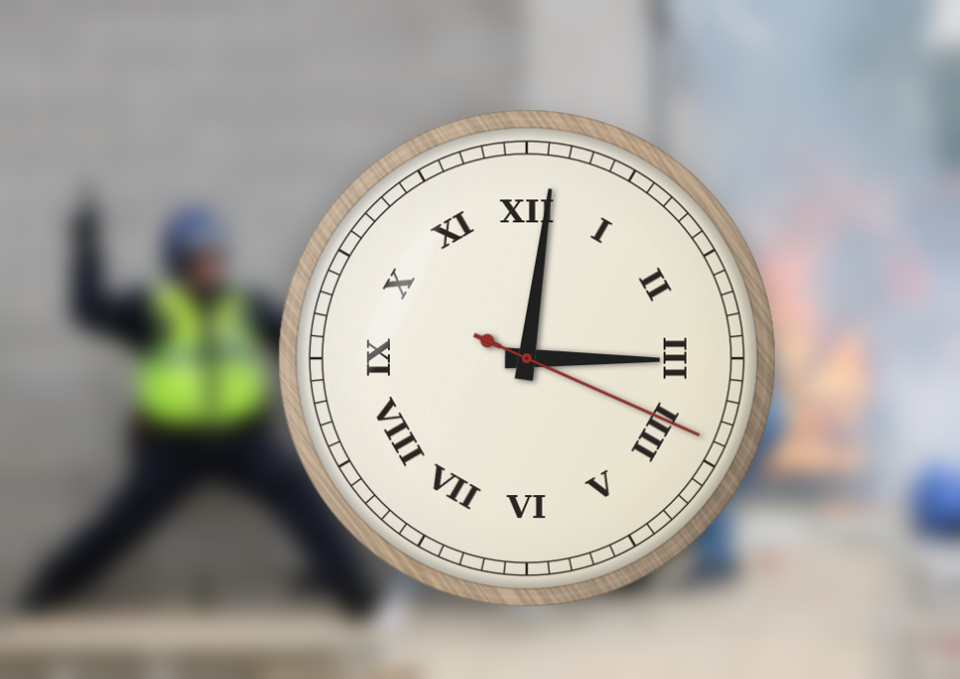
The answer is 3h01m19s
